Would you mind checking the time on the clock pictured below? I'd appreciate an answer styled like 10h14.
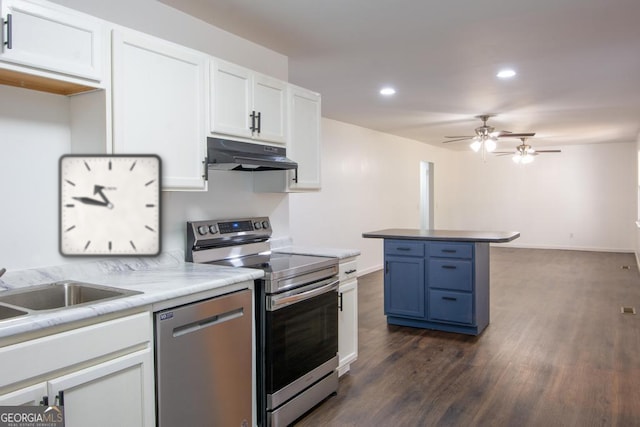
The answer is 10h47
